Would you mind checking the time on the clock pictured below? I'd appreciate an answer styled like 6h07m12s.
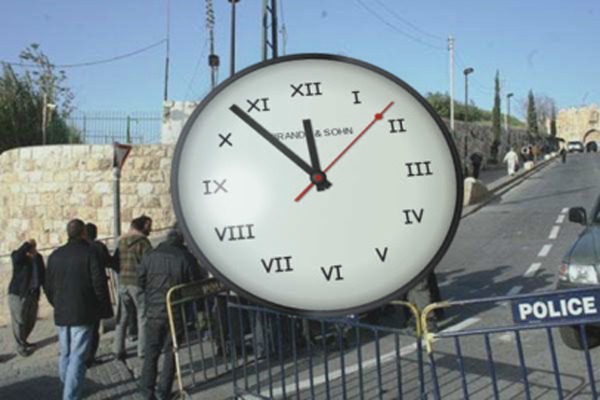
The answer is 11h53m08s
